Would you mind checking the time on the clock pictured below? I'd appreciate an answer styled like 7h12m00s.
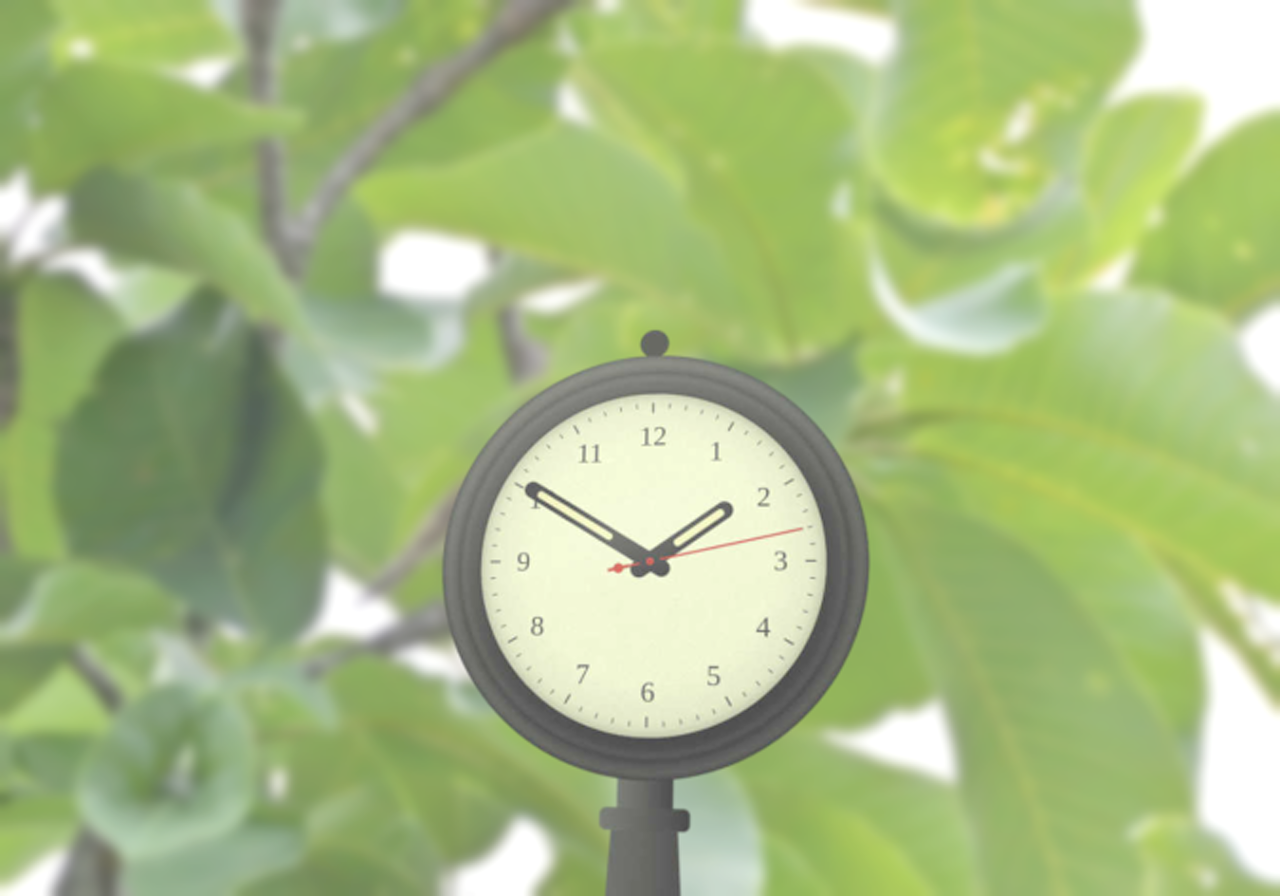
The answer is 1h50m13s
